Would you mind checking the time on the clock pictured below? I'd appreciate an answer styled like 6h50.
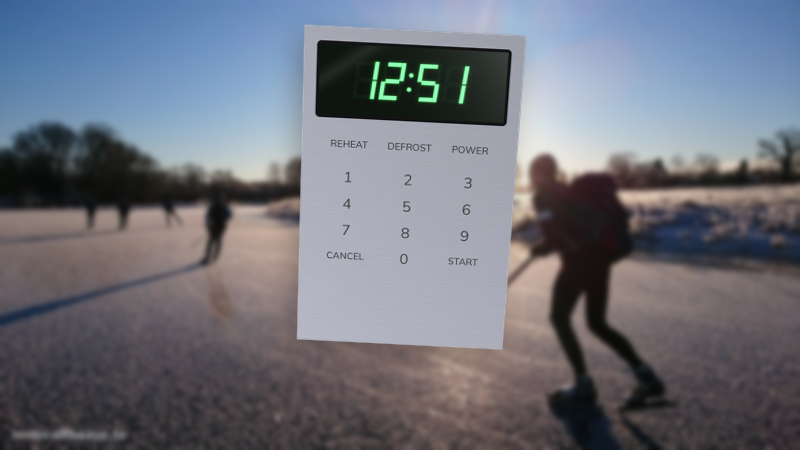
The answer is 12h51
